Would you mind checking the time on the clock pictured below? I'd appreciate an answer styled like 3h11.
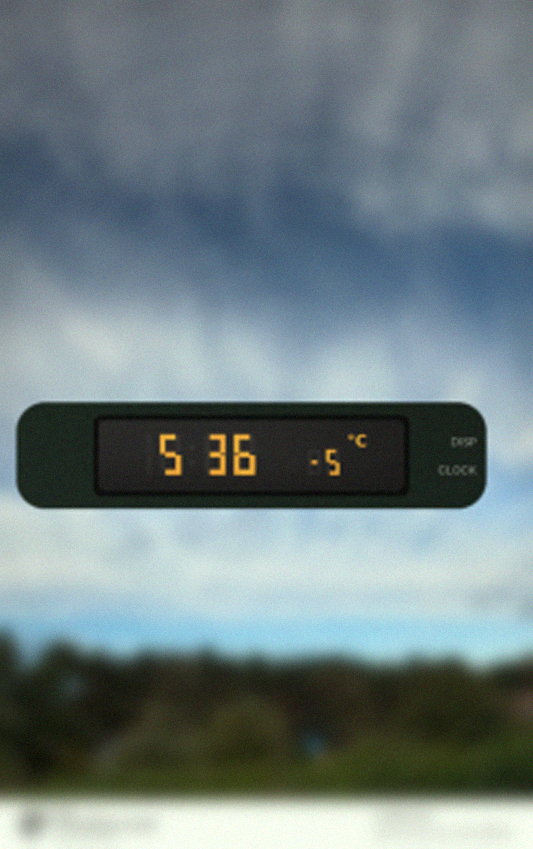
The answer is 5h36
